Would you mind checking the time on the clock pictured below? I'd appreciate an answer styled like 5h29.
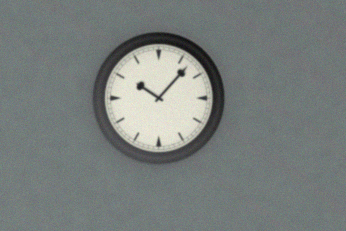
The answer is 10h07
